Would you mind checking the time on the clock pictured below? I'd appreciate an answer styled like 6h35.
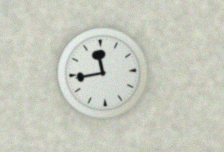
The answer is 11h44
